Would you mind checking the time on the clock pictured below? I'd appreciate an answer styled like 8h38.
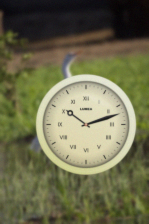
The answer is 10h12
